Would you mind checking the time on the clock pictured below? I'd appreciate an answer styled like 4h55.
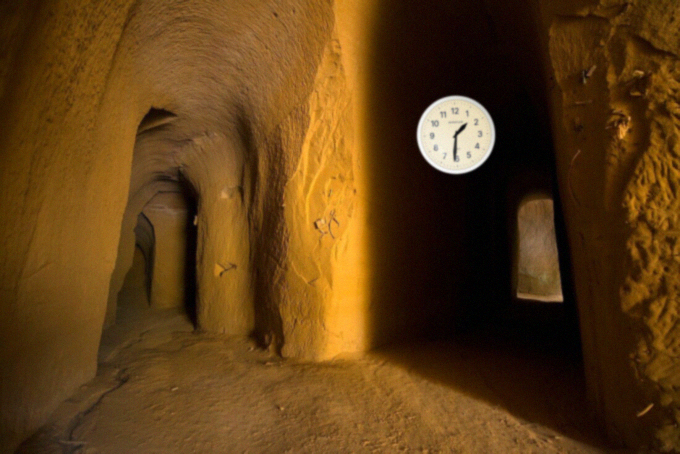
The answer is 1h31
